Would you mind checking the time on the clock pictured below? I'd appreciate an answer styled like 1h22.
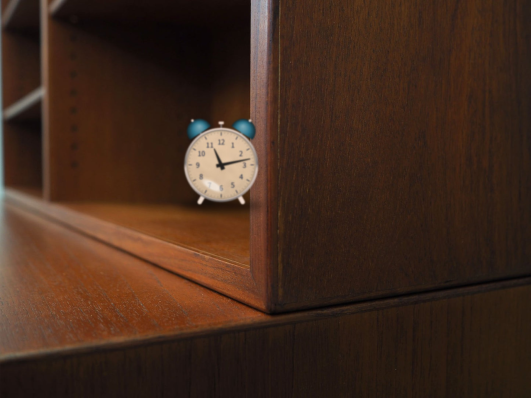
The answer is 11h13
